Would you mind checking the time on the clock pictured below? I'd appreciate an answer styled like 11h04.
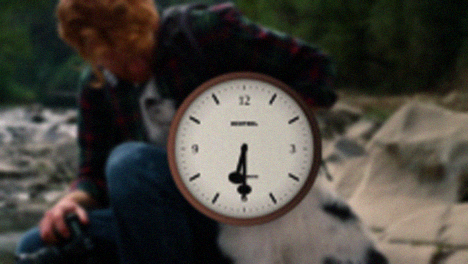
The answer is 6h30
